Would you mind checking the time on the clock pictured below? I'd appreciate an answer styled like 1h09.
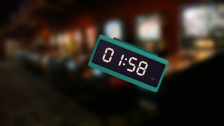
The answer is 1h58
